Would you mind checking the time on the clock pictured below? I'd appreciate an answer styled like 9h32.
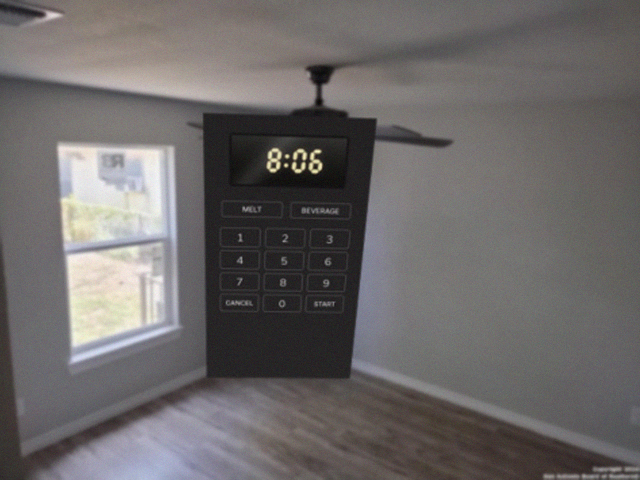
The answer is 8h06
